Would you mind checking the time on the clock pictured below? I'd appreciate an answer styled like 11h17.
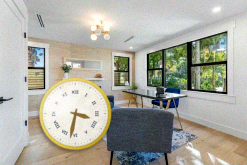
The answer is 3h32
